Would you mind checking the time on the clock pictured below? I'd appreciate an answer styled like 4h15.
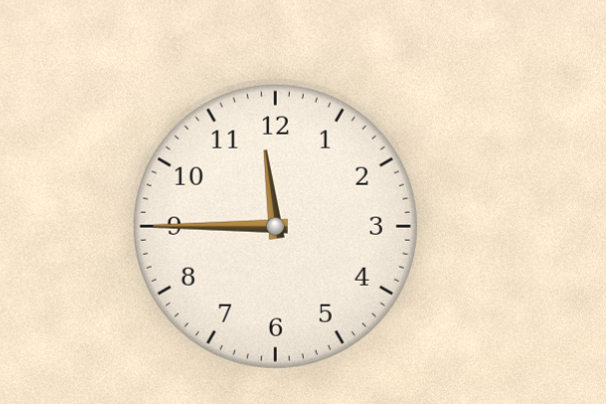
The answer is 11h45
